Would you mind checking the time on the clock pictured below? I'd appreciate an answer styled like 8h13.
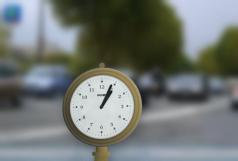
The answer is 1h04
